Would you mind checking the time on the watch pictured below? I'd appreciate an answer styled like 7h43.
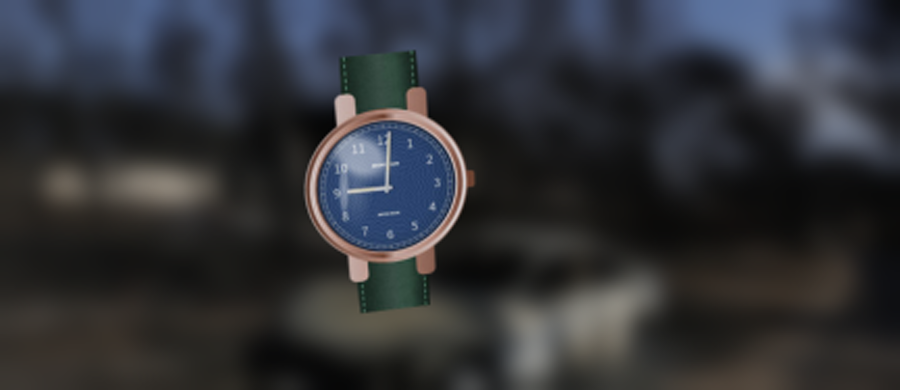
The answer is 9h01
